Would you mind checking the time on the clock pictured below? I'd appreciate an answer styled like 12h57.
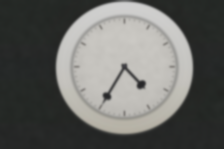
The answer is 4h35
